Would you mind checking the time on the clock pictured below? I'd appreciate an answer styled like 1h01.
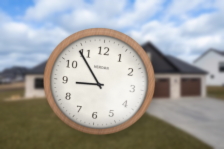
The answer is 8h54
